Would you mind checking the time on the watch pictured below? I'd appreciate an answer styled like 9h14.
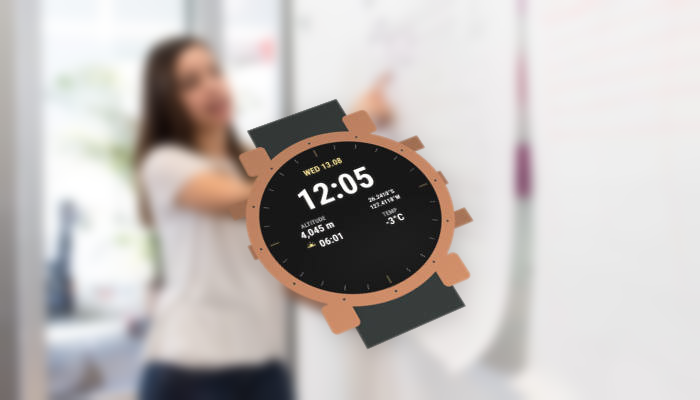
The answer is 12h05
